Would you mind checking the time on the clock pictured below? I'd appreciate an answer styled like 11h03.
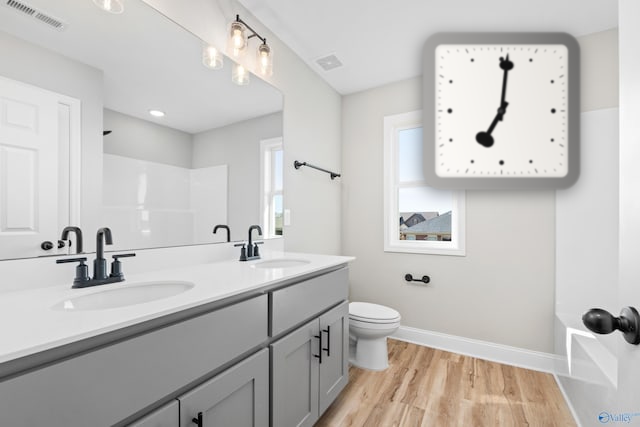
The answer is 7h01
